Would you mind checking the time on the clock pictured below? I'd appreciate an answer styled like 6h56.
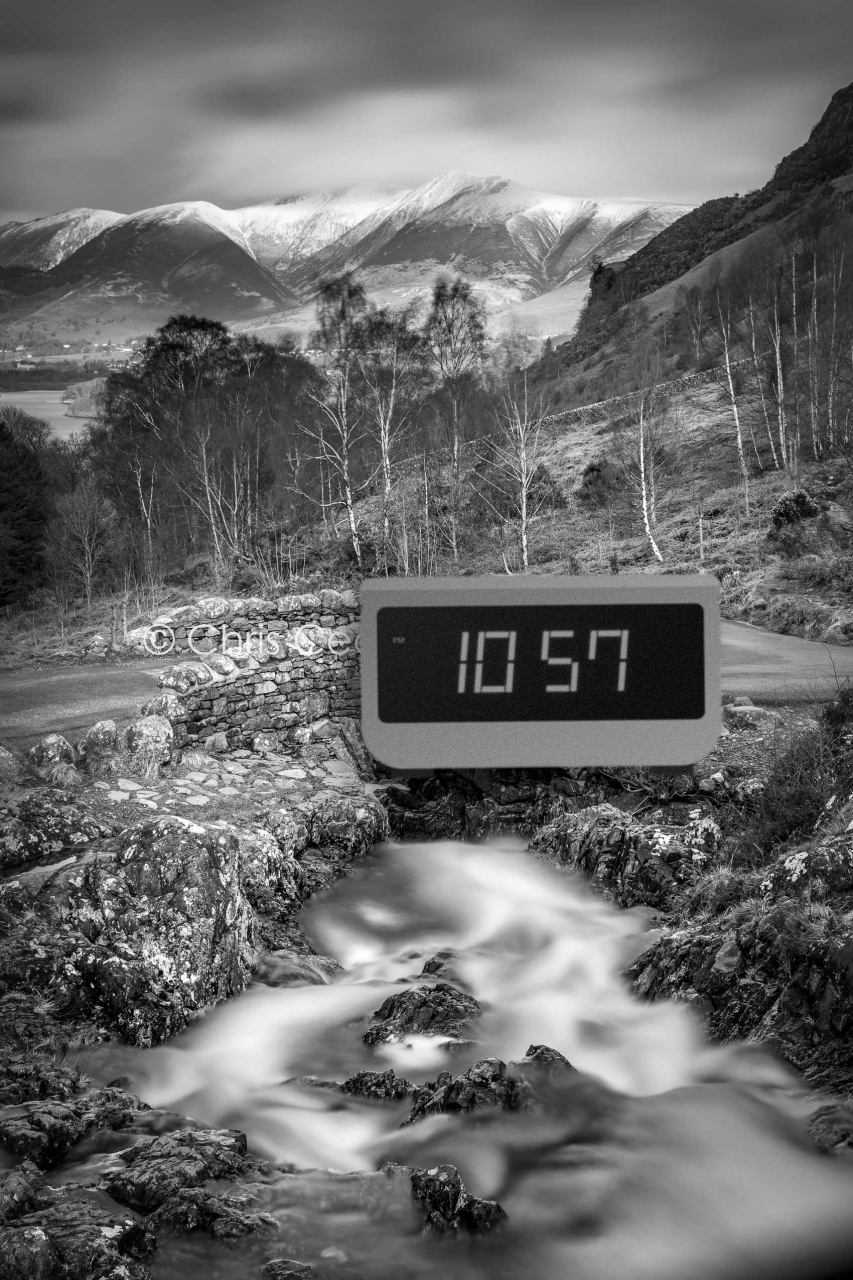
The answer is 10h57
